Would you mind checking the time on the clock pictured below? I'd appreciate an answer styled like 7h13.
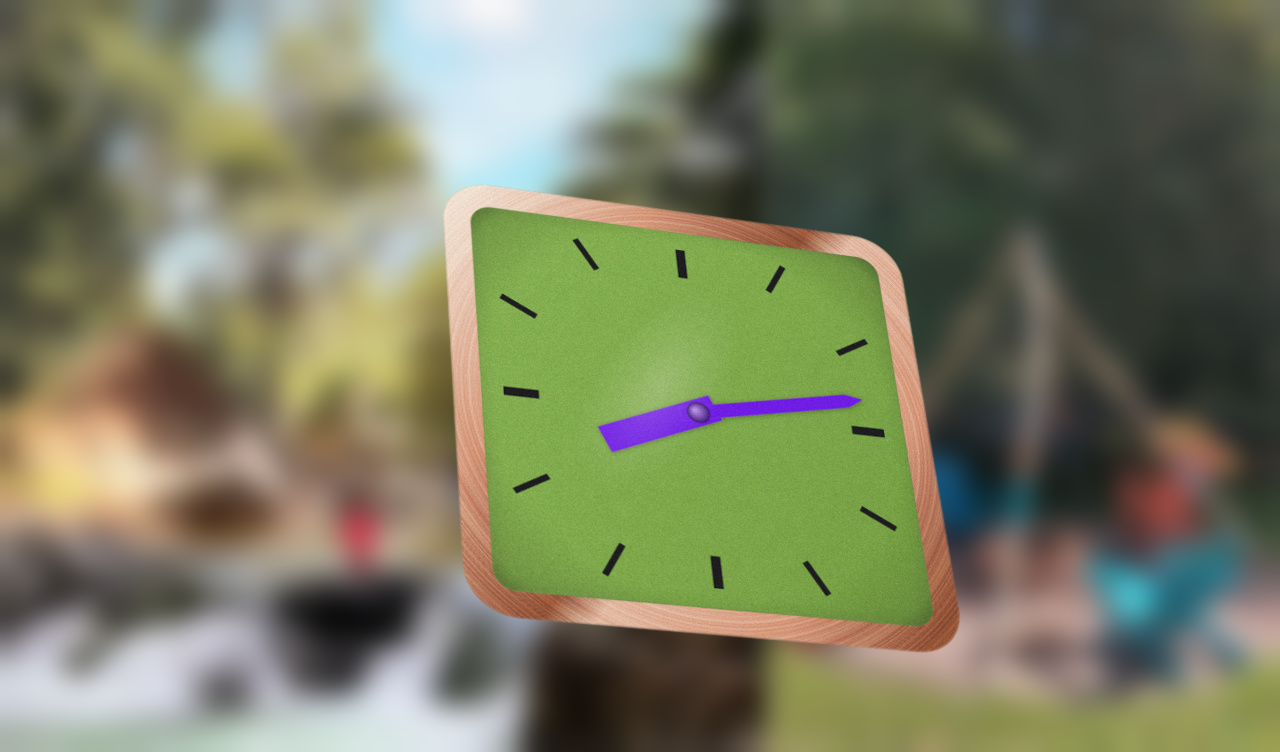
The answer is 8h13
